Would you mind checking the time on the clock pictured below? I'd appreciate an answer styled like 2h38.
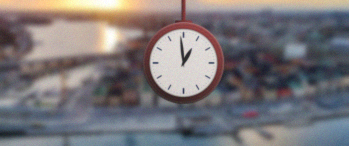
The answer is 12h59
